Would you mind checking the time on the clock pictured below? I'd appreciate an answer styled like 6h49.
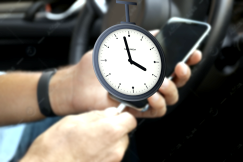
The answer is 3h58
